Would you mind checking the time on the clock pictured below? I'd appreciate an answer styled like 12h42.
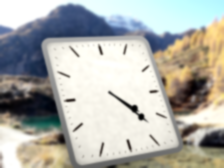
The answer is 4h23
